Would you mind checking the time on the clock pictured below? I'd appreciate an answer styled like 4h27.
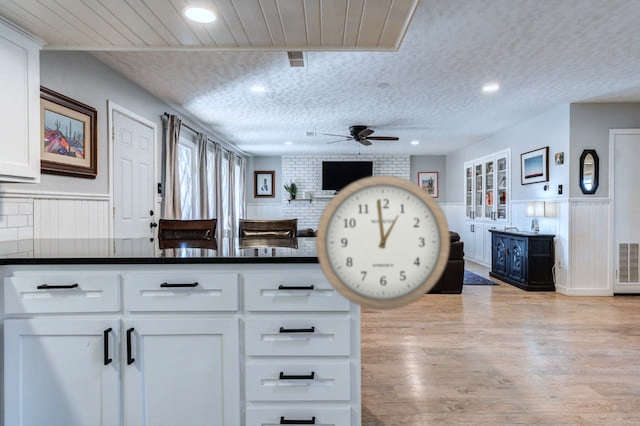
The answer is 12h59
